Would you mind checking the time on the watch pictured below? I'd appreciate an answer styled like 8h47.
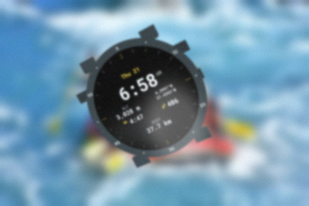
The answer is 6h58
